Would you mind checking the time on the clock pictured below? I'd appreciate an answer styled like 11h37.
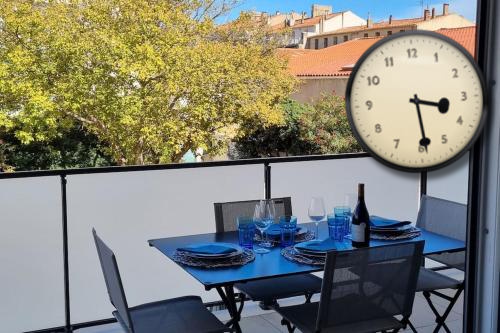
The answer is 3h29
